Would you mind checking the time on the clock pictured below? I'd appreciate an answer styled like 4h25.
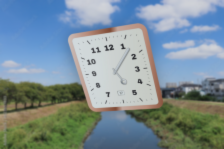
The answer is 5h07
